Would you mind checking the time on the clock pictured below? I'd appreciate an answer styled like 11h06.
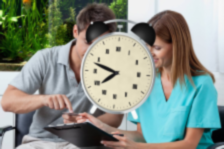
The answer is 7h48
